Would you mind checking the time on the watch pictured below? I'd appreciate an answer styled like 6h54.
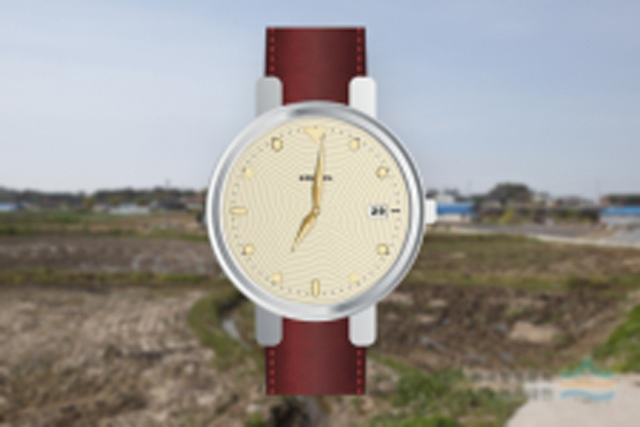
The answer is 7h01
